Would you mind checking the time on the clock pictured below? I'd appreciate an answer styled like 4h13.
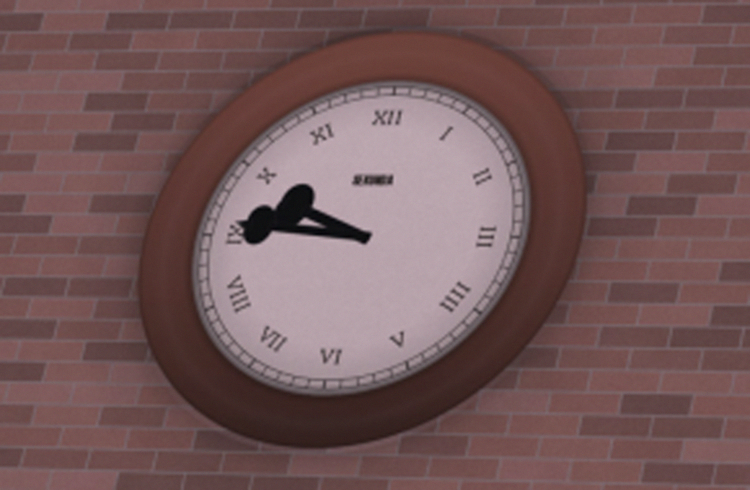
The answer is 9h46
